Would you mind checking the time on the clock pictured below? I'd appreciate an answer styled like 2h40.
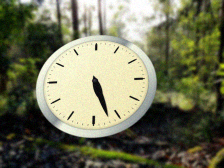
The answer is 5h27
